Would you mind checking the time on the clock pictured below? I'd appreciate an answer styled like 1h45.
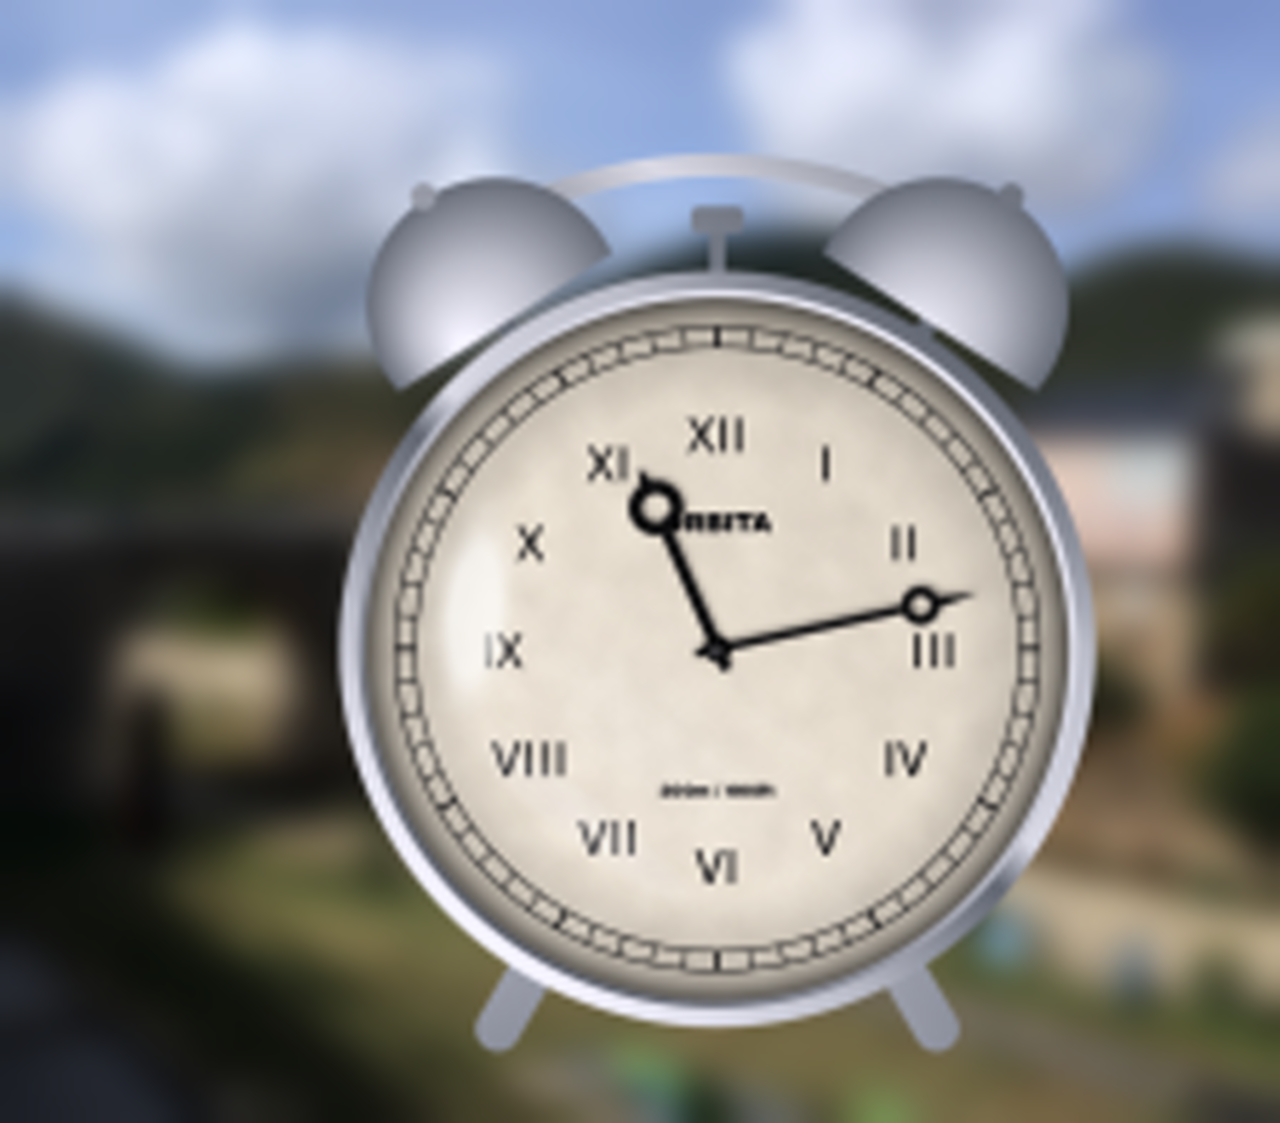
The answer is 11h13
